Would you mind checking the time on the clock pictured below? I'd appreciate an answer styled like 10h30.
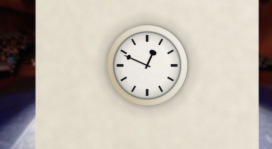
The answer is 12h49
